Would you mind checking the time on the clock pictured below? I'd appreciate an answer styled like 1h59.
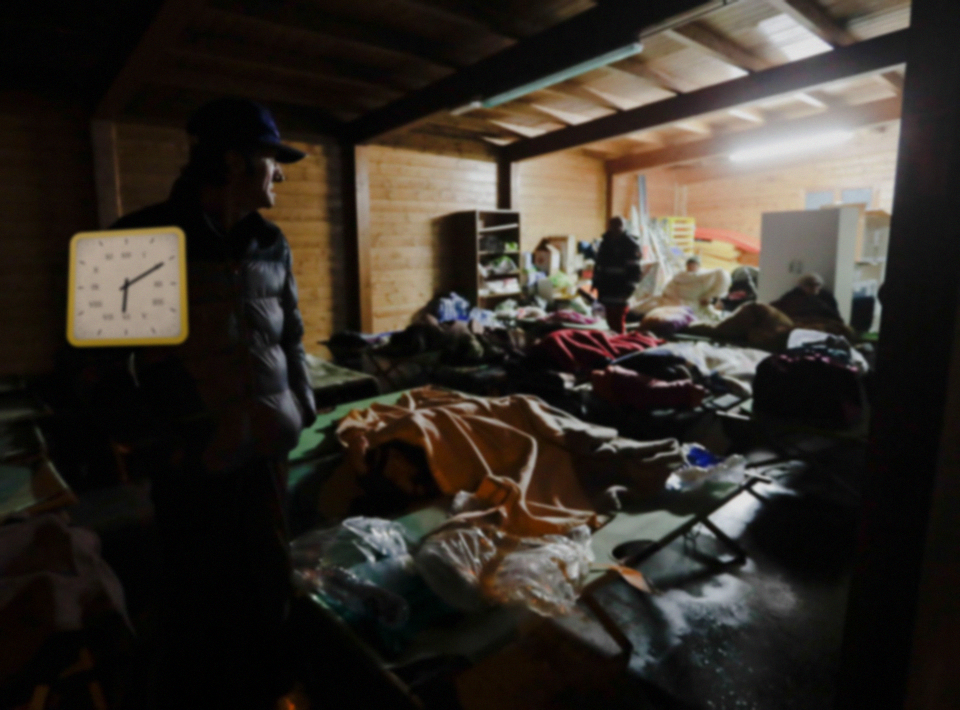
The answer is 6h10
